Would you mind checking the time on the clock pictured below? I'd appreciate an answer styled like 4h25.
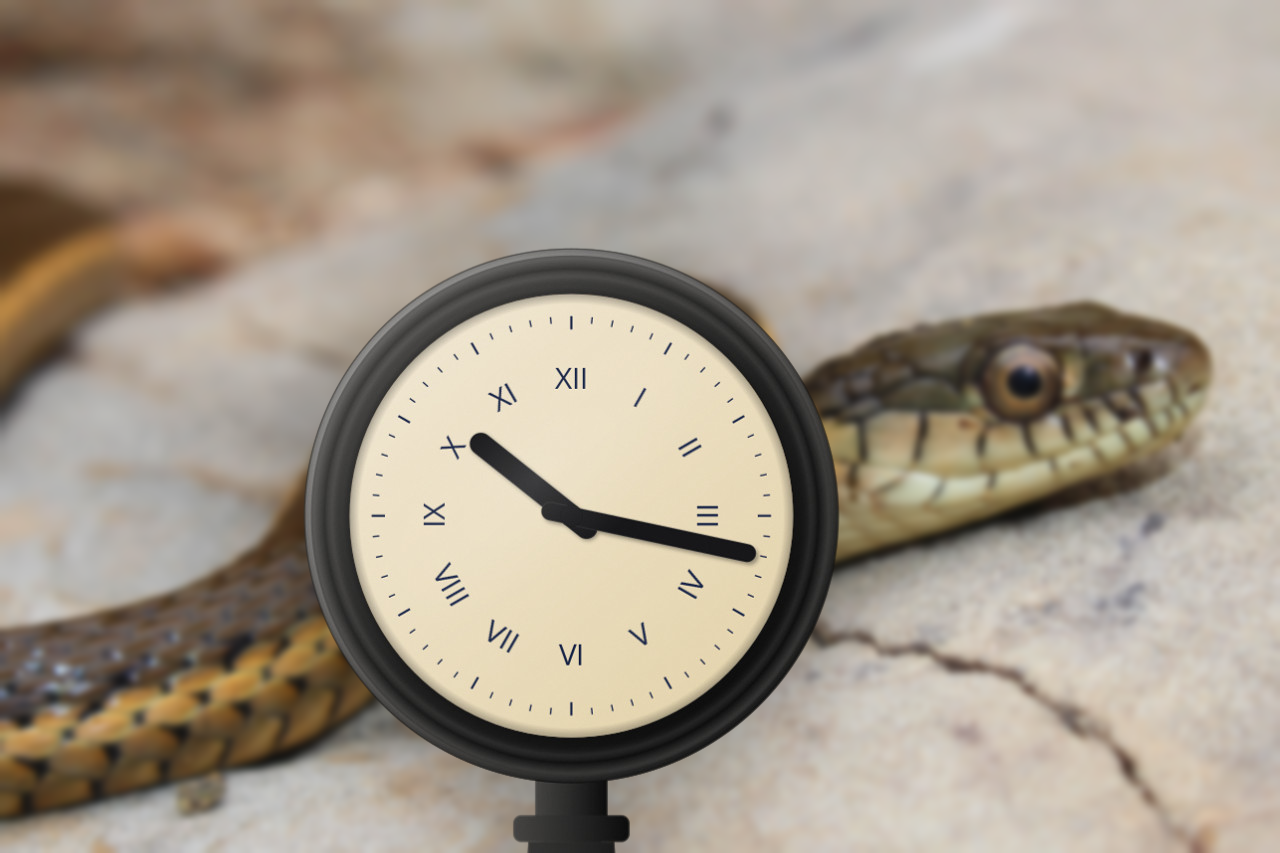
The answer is 10h17
